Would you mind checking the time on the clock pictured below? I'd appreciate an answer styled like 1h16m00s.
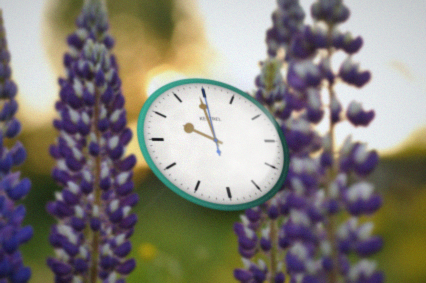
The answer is 9h59m00s
